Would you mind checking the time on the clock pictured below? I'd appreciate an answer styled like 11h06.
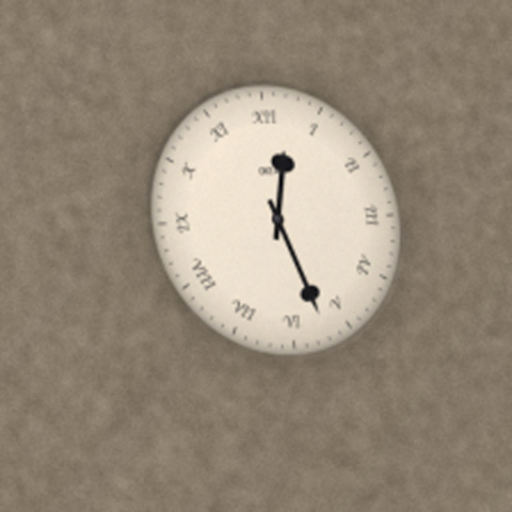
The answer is 12h27
